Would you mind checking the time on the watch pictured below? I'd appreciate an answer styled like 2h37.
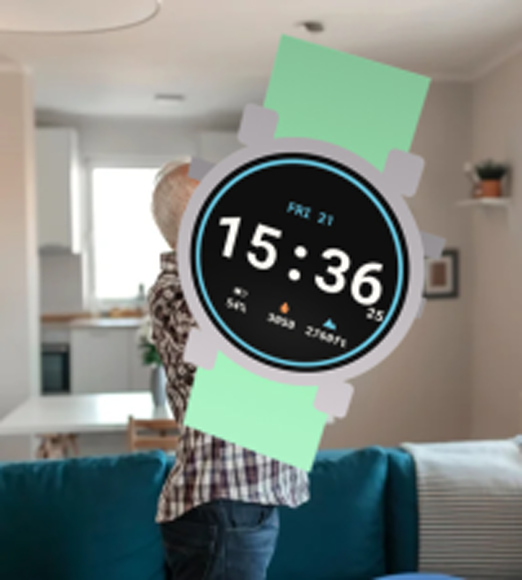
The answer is 15h36
